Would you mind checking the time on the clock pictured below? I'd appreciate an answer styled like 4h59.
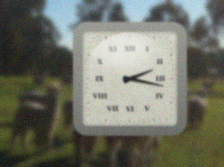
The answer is 2h17
